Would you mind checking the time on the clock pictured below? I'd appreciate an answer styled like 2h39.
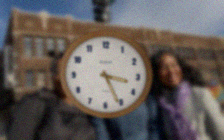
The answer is 3h26
